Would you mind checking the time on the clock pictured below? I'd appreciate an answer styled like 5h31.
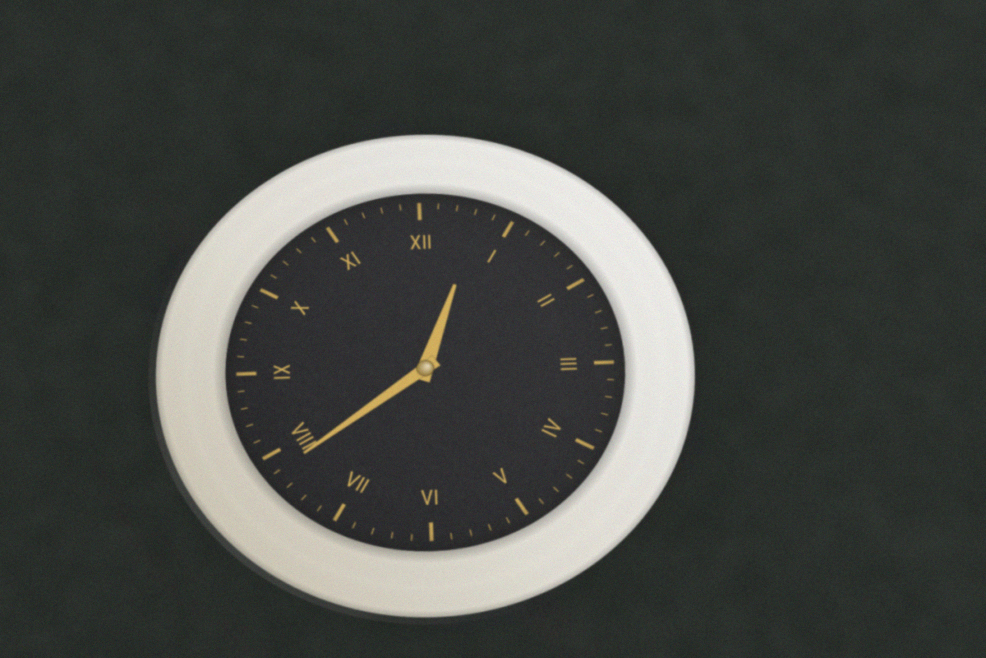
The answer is 12h39
